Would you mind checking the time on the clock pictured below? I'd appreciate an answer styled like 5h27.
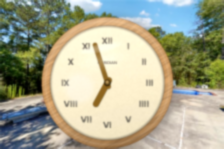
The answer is 6h57
